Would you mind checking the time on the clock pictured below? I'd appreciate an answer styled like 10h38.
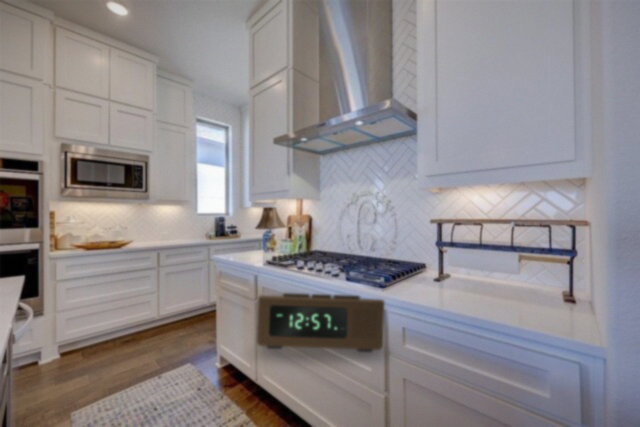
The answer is 12h57
